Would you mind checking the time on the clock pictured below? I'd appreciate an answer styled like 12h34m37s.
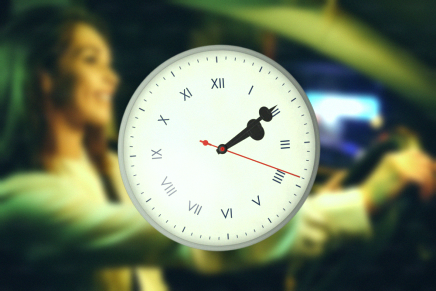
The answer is 2h09m19s
